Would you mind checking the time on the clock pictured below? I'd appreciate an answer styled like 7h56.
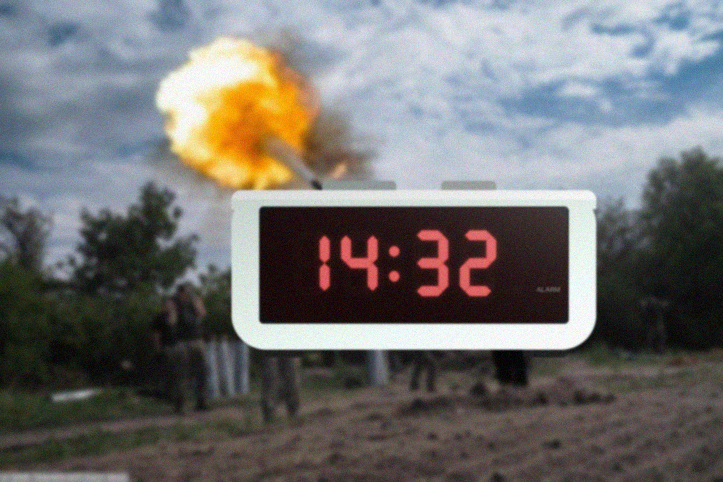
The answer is 14h32
